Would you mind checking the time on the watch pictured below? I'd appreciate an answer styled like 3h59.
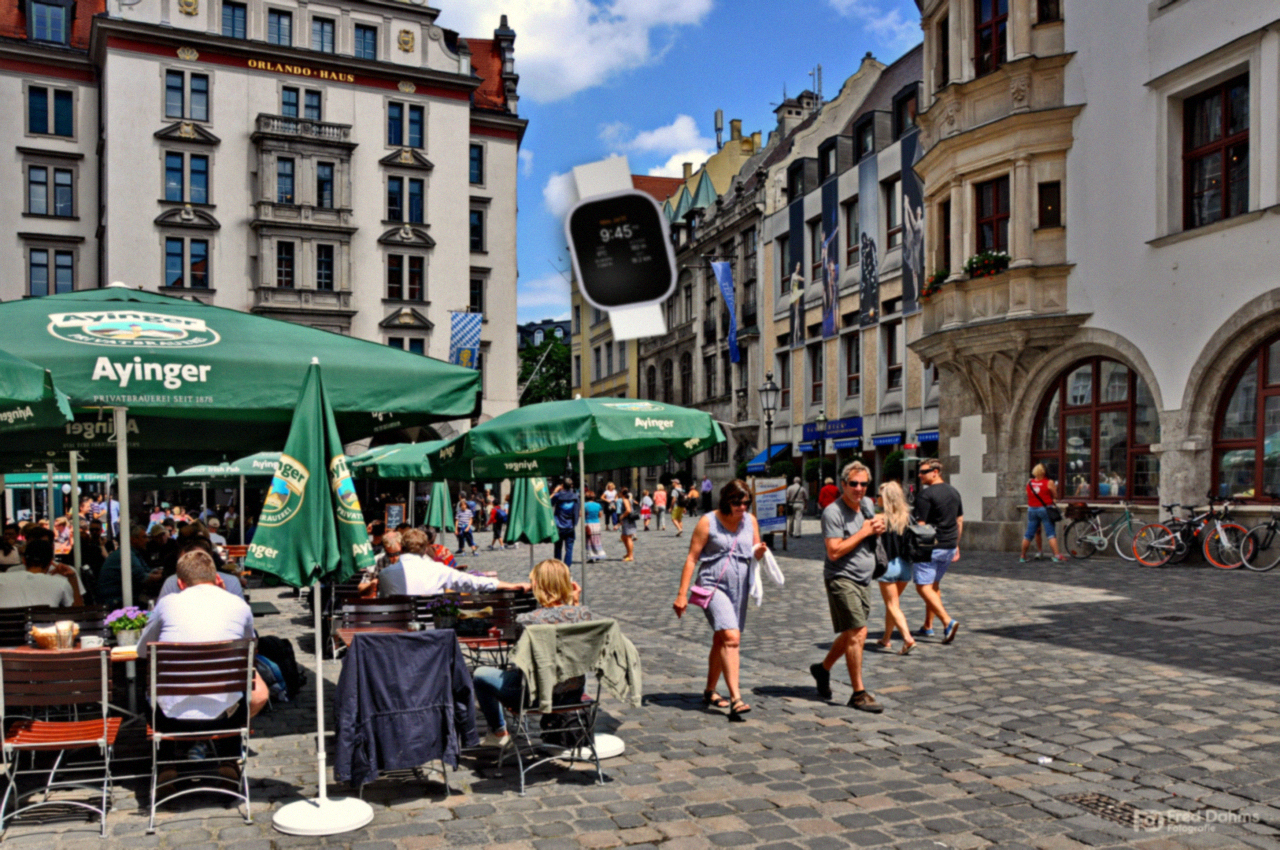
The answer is 9h45
